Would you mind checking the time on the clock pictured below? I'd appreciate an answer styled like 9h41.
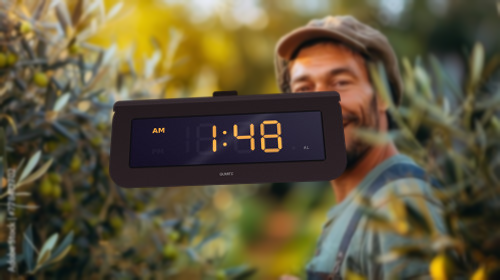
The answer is 1h48
